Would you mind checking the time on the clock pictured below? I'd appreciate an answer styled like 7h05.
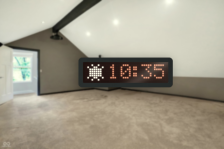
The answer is 10h35
